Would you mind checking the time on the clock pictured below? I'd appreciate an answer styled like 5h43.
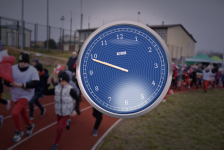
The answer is 9h49
